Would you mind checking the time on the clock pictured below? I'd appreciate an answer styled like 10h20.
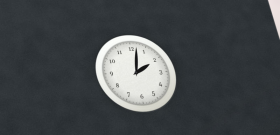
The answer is 2h02
